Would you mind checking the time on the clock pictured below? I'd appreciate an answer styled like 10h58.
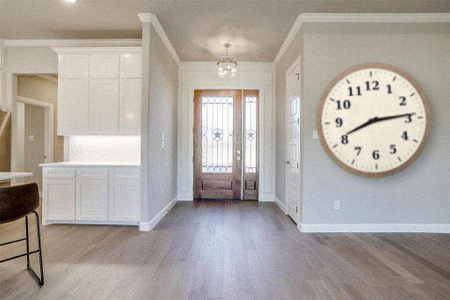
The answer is 8h14
